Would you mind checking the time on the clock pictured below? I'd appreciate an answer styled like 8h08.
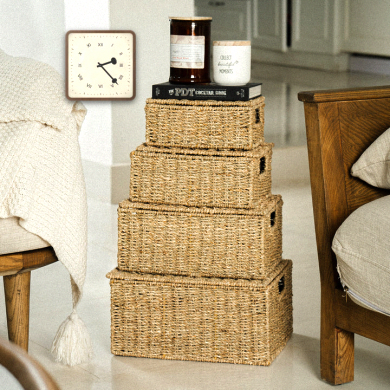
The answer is 2h23
